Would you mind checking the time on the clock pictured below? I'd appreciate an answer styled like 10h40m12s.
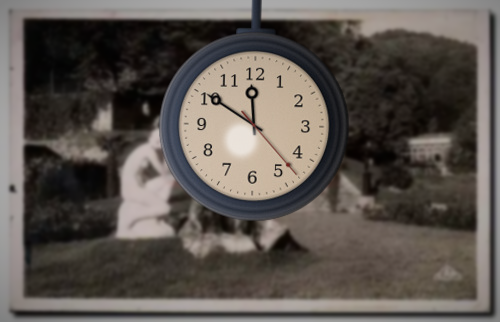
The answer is 11h50m23s
